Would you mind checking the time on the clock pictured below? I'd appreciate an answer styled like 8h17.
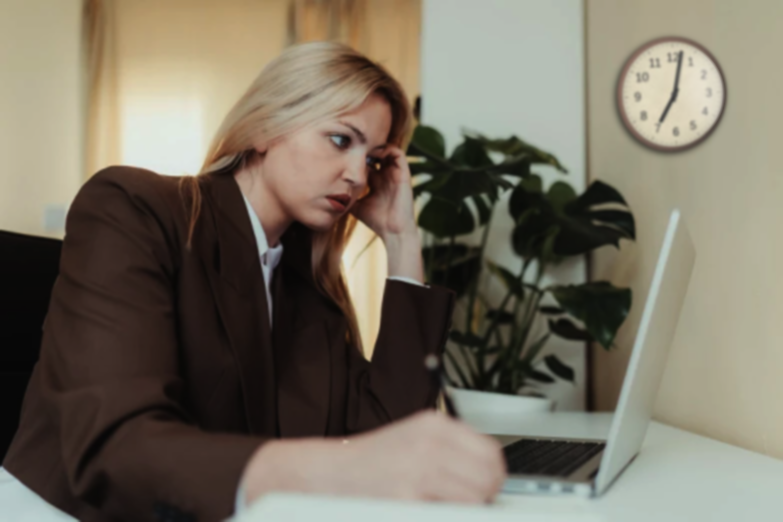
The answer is 7h02
